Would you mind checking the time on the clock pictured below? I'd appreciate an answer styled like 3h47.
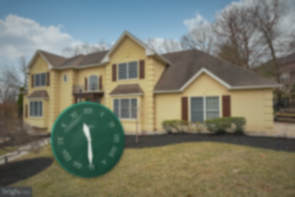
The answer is 11h30
